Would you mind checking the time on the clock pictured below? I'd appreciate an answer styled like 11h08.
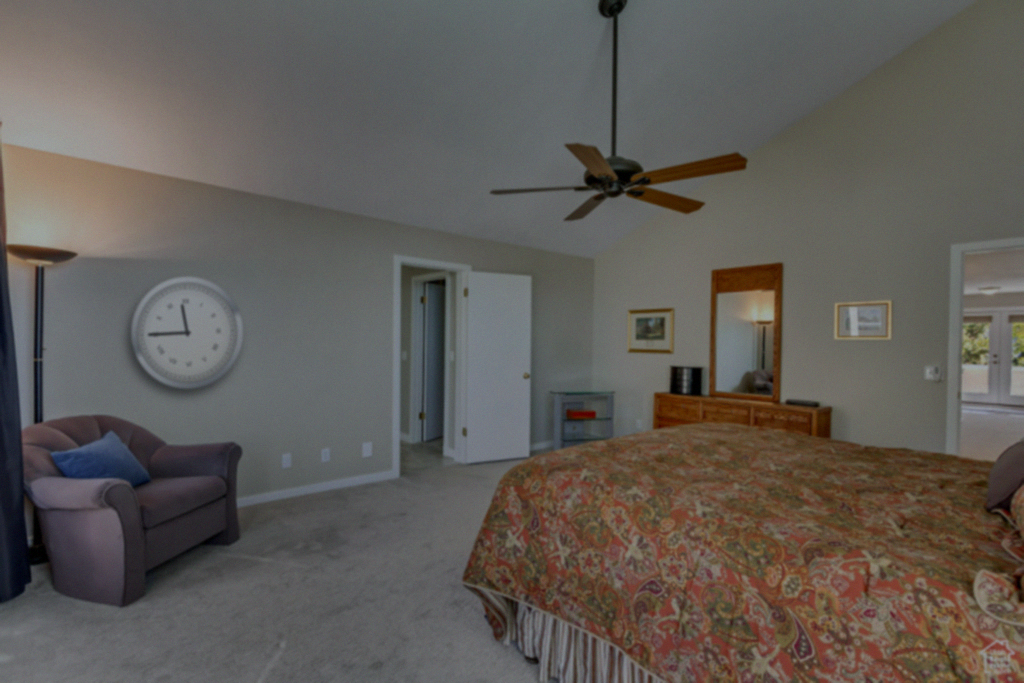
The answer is 11h45
